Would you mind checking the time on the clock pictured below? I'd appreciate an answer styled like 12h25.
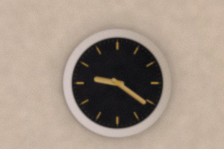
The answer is 9h21
